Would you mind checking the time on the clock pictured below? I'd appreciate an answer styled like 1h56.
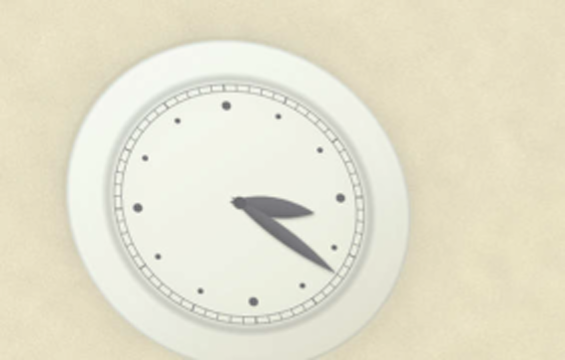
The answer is 3h22
